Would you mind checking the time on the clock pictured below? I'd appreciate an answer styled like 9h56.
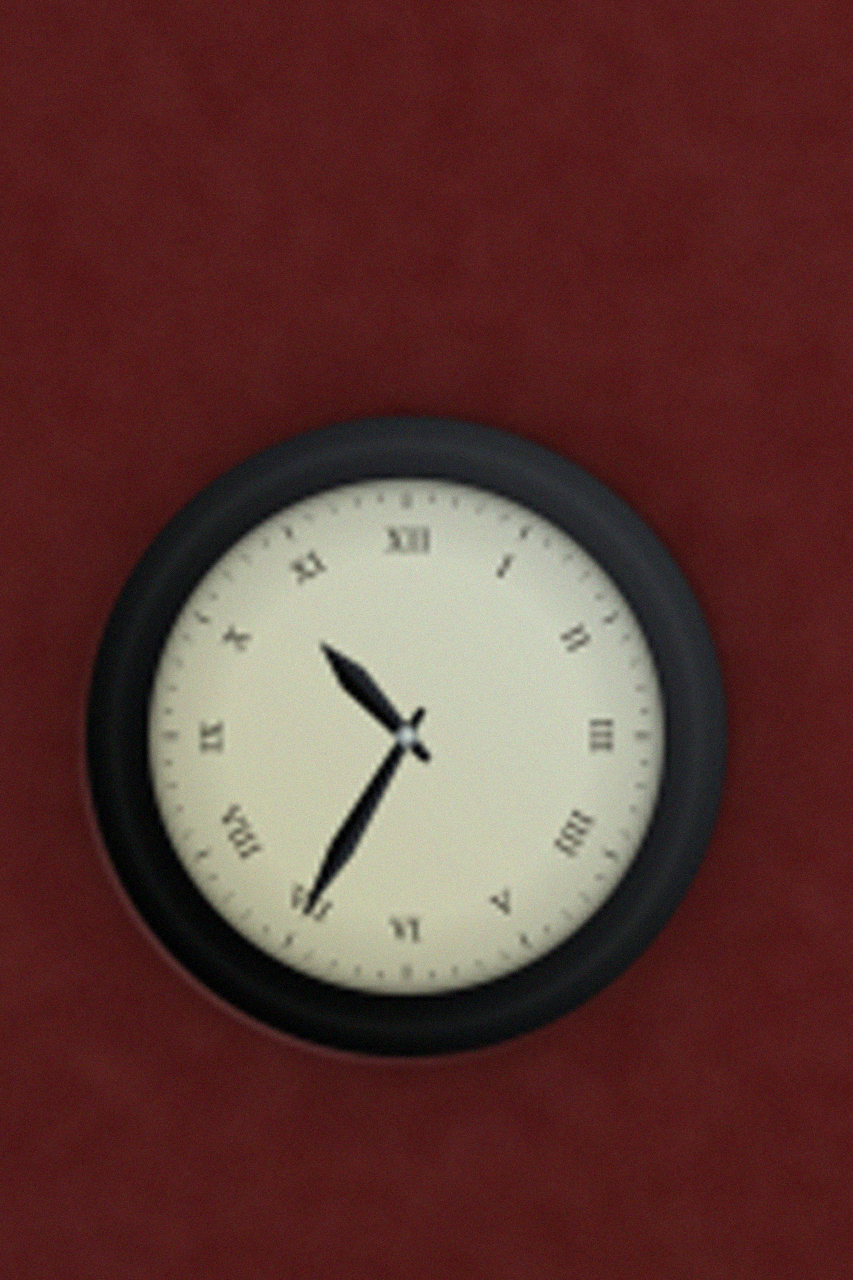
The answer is 10h35
